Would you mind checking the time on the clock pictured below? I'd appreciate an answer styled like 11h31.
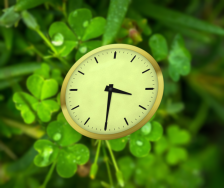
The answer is 3h30
